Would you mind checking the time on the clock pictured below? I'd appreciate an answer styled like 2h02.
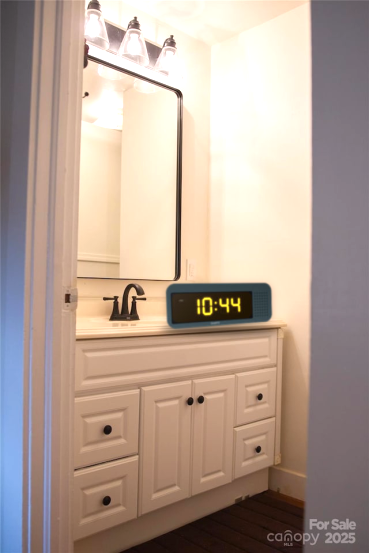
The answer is 10h44
